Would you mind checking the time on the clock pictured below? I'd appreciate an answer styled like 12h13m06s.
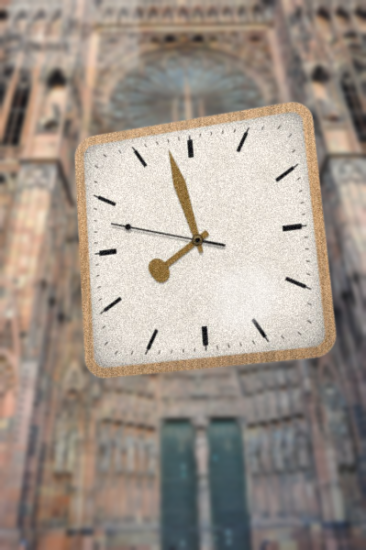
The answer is 7h57m48s
